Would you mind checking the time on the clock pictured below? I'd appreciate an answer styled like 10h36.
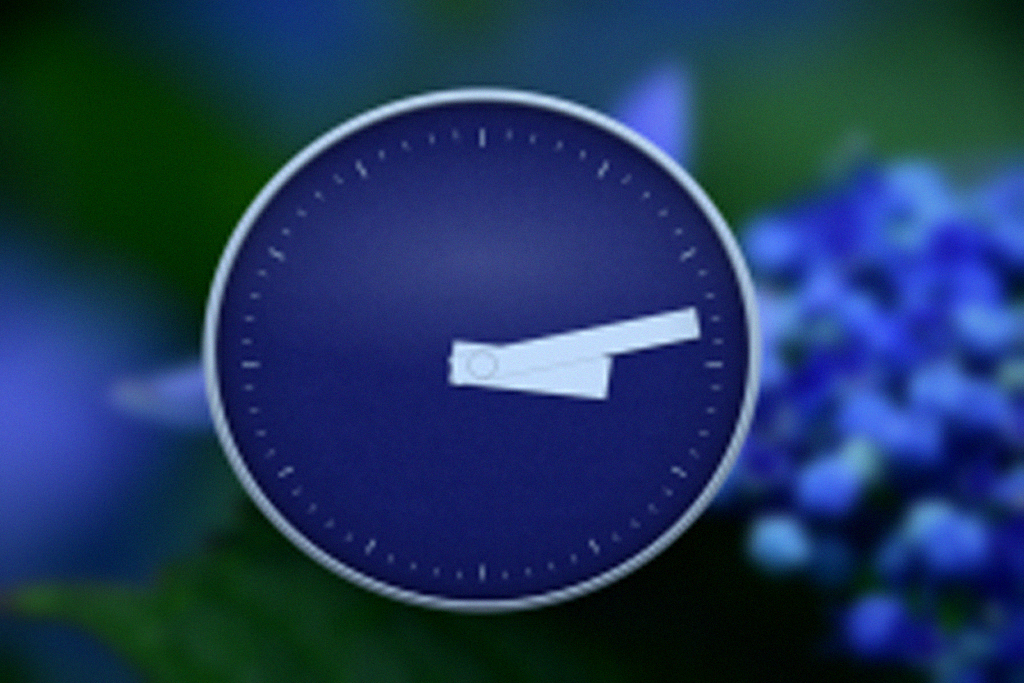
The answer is 3h13
